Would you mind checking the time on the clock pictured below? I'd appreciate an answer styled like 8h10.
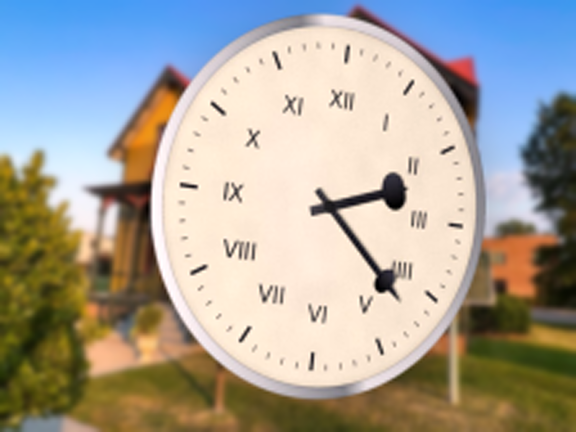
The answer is 2h22
